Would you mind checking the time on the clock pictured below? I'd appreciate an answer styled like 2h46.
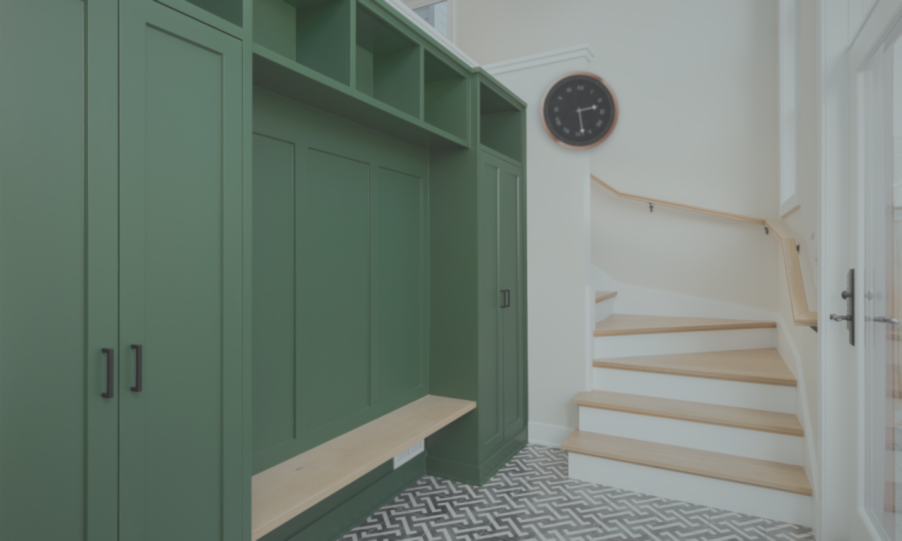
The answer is 2h28
